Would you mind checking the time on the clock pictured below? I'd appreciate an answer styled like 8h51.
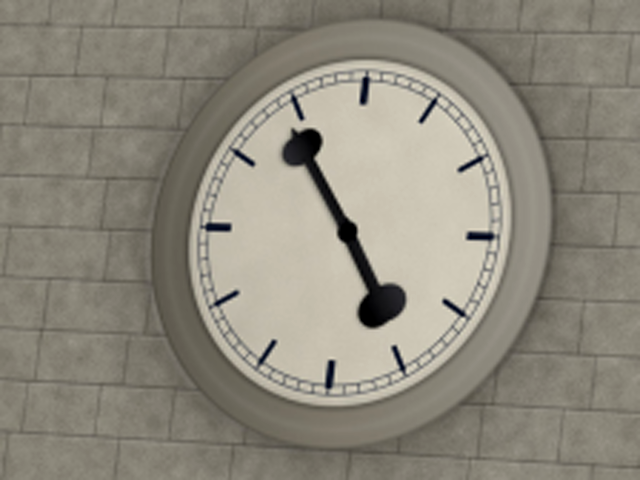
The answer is 4h54
